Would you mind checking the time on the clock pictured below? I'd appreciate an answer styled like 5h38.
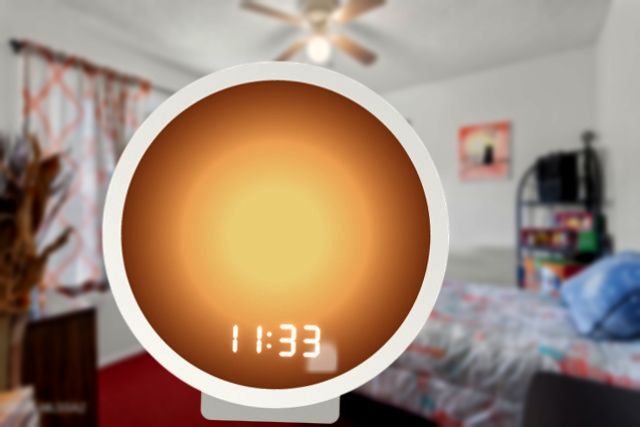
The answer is 11h33
